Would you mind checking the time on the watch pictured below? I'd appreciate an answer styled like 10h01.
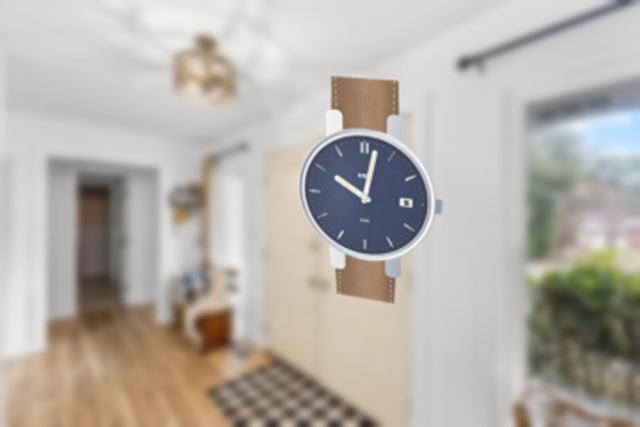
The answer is 10h02
